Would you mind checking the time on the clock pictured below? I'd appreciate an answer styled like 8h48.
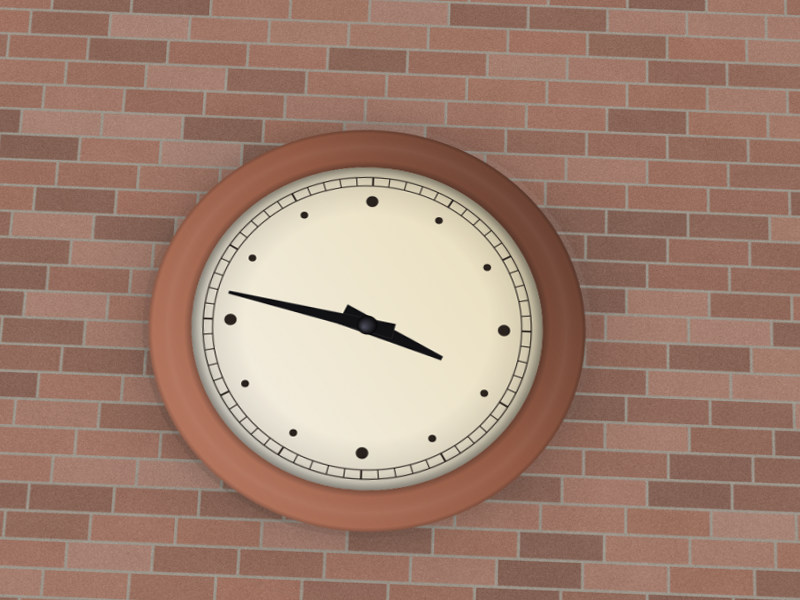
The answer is 3h47
